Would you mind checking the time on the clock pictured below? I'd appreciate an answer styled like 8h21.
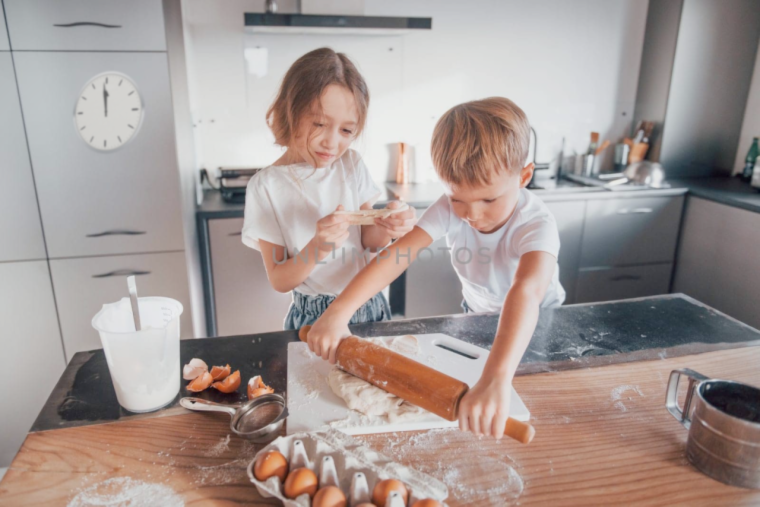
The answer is 11h59
